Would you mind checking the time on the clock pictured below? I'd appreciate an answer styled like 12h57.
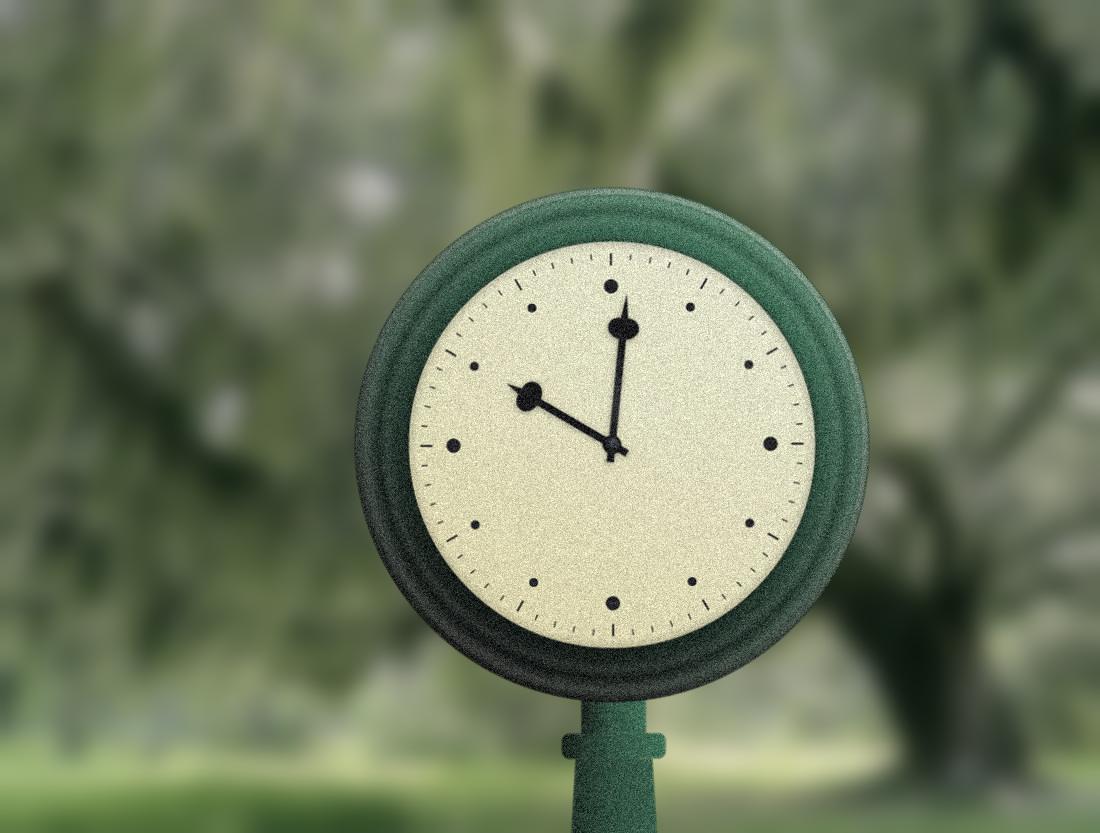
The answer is 10h01
